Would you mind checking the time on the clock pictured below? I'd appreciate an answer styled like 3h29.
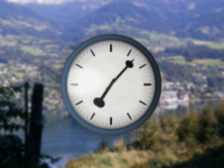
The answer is 7h07
